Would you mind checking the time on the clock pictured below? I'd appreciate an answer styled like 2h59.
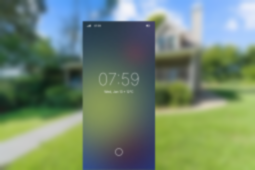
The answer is 7h59
